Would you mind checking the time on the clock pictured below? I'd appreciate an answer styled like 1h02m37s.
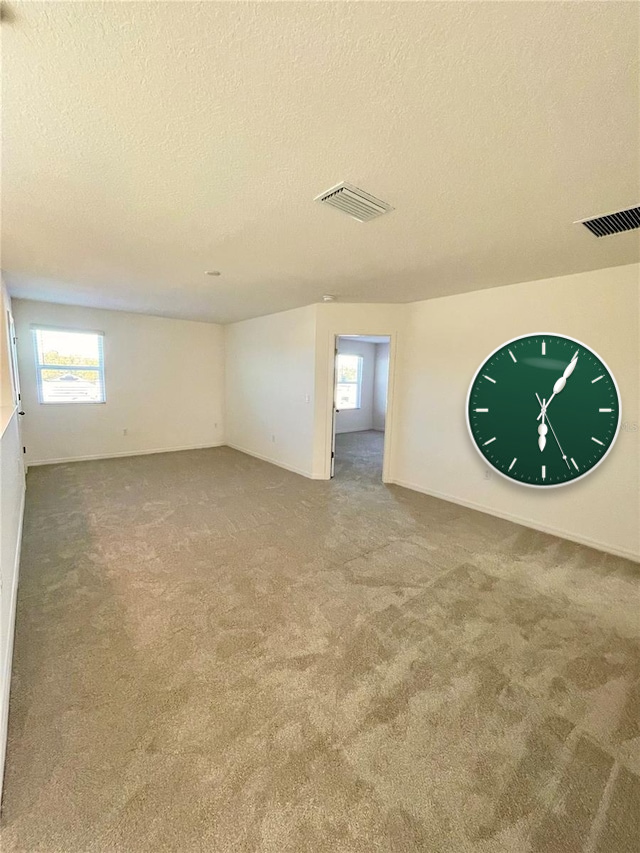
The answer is 6h05m26s
